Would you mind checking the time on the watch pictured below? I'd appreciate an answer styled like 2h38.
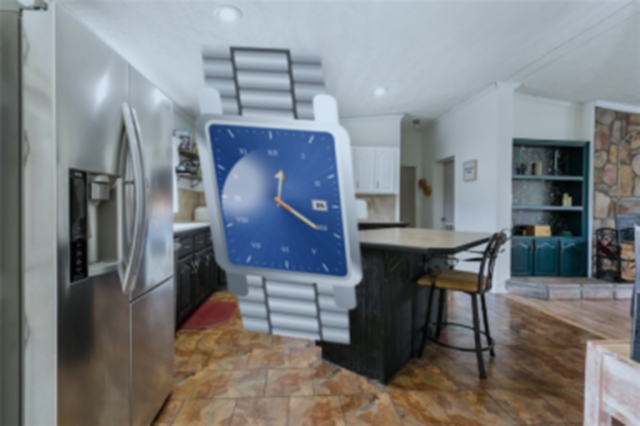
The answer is 12h21
